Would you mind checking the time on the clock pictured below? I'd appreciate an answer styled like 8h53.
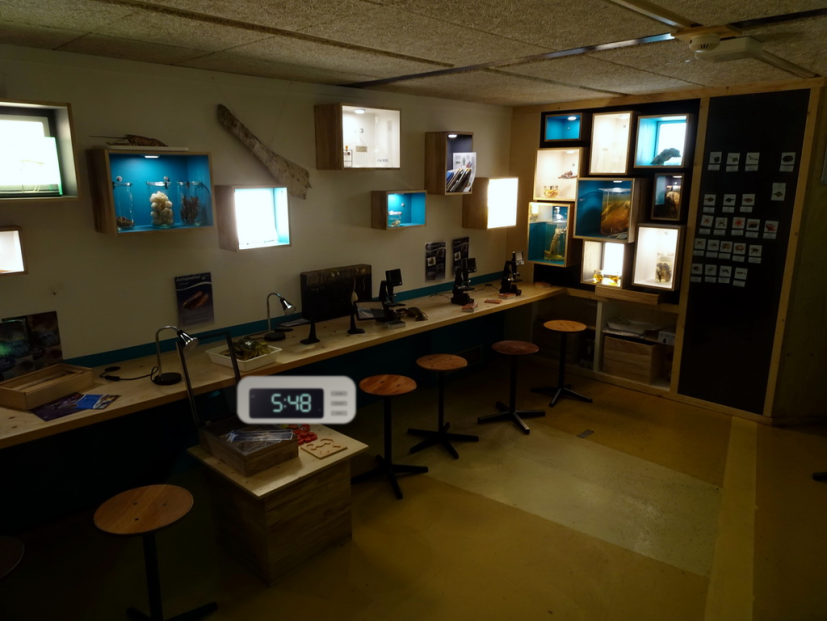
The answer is 5h48
